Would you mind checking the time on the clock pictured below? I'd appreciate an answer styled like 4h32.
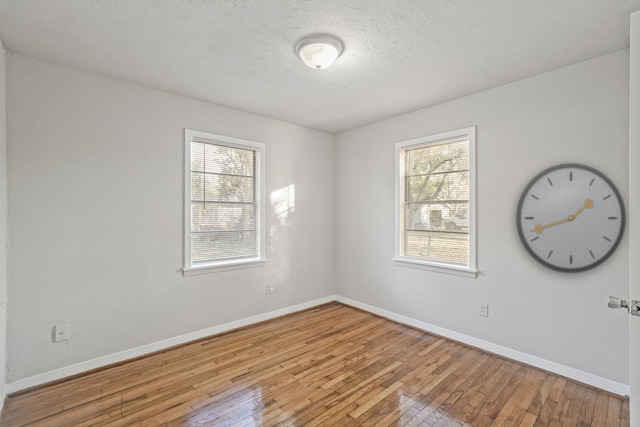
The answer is 1h42
